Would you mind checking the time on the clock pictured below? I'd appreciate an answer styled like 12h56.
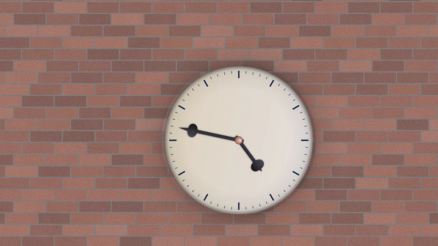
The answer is 4h47
